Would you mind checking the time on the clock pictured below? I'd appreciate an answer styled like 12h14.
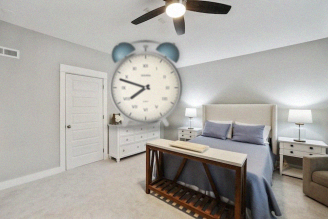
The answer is 7h48
